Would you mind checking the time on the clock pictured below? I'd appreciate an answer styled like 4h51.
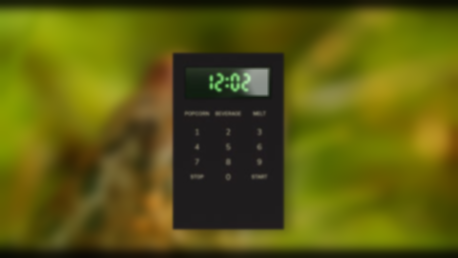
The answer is 12h02
